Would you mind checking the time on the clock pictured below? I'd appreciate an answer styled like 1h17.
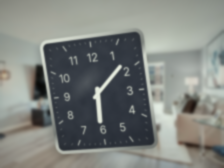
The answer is 6h08
